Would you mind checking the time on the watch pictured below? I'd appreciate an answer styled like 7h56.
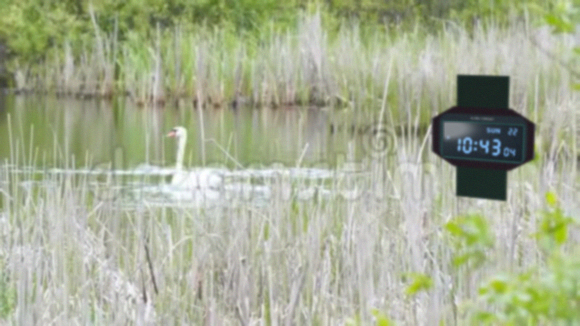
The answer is 10h43
